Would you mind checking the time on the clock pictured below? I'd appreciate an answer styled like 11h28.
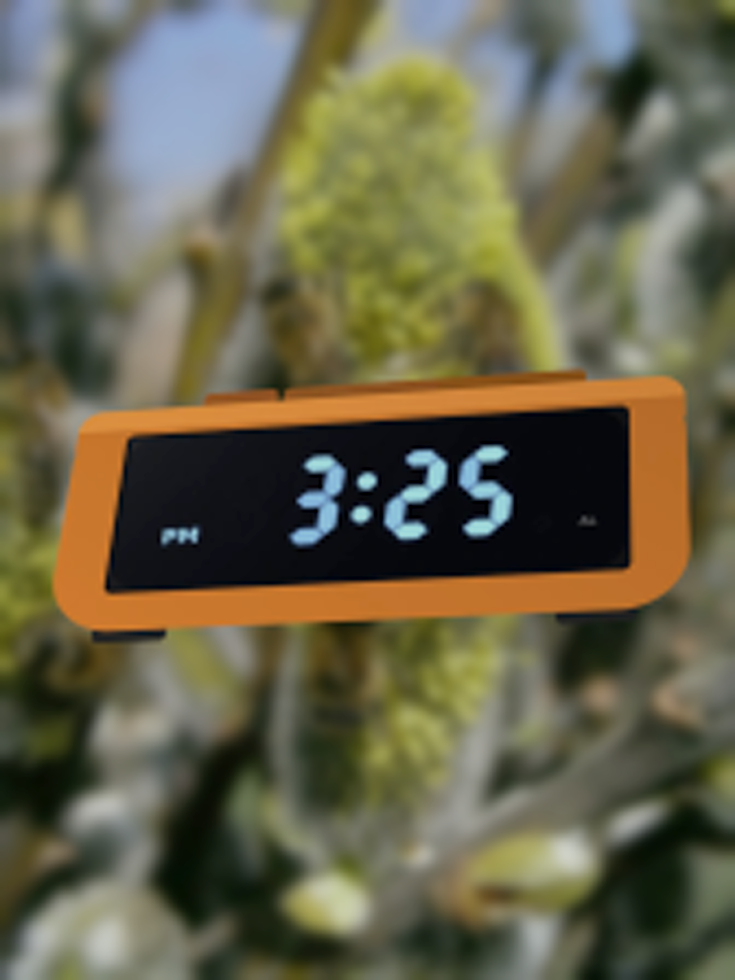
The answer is 3h25
